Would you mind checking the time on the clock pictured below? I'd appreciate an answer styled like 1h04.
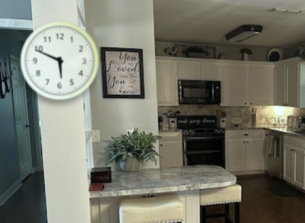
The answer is 5h49
